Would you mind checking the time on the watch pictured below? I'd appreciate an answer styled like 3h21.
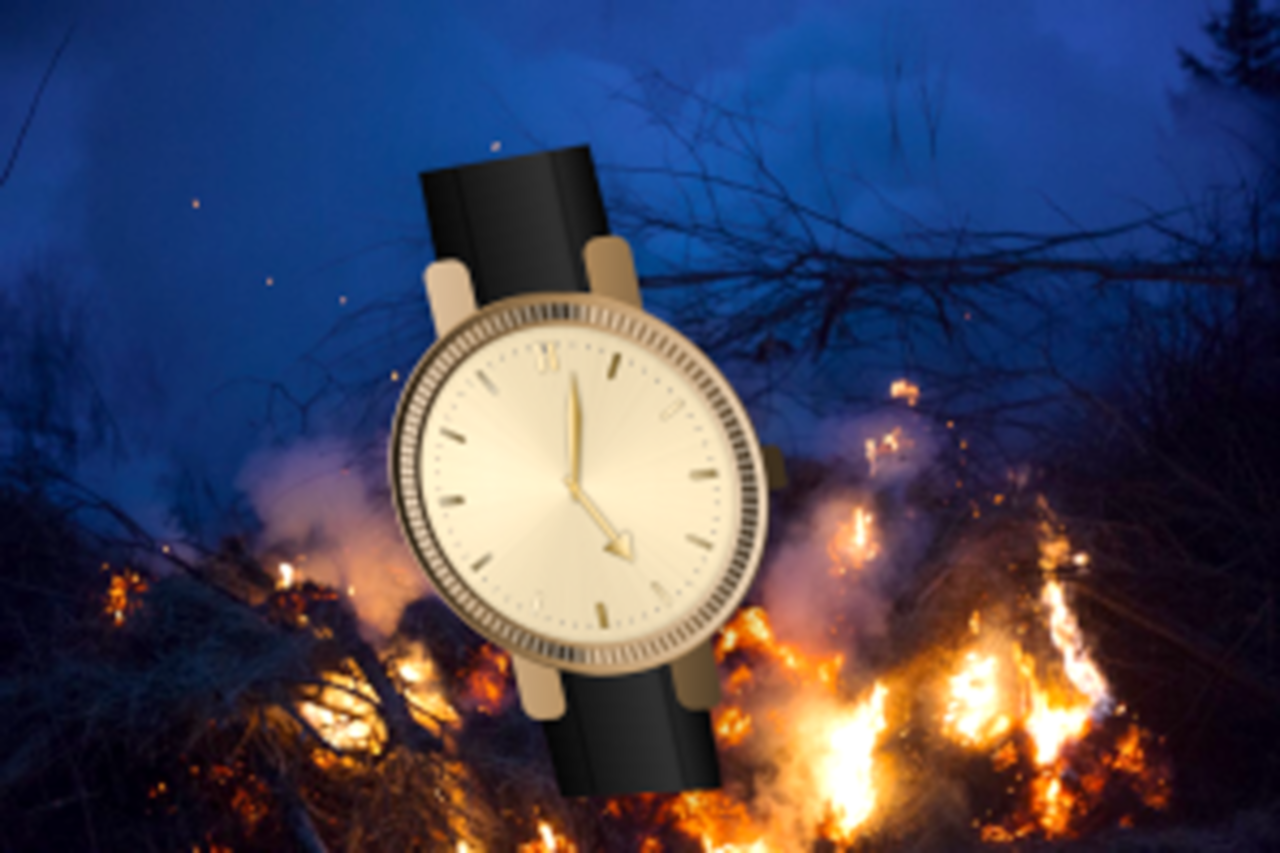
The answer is 5h02
